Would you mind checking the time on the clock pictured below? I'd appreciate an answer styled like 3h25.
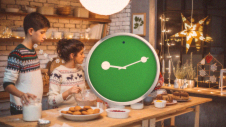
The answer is 9h11
